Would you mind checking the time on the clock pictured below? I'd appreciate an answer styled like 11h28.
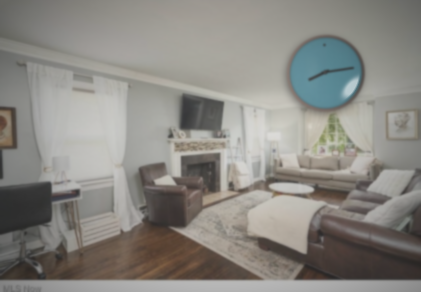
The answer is 8h14
